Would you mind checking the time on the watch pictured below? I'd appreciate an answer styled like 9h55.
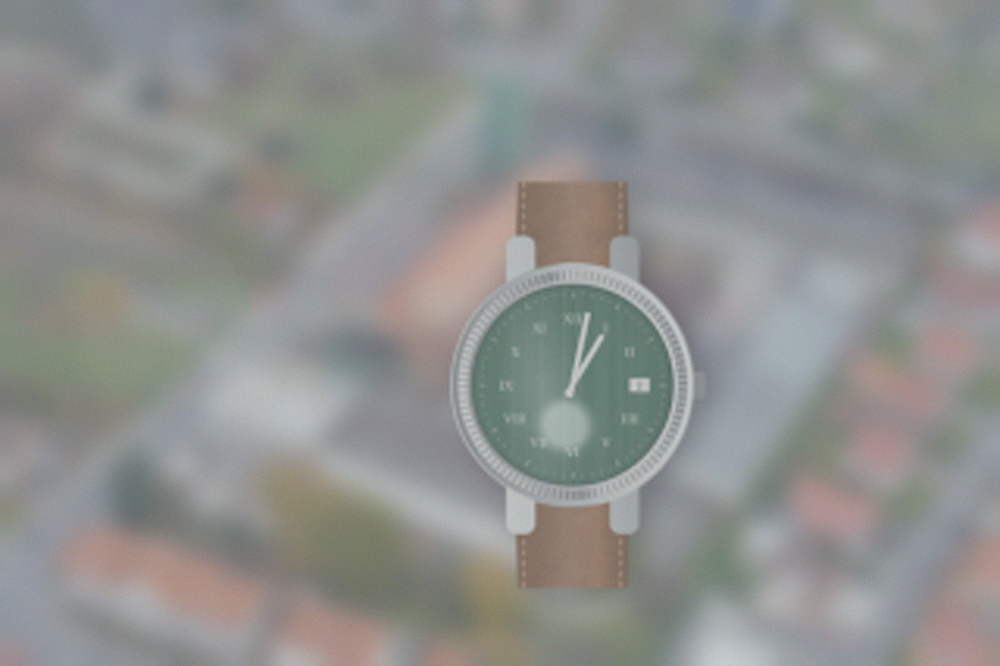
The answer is 1h02
